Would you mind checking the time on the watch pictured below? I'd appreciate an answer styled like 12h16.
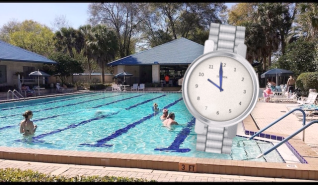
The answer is 9h59
